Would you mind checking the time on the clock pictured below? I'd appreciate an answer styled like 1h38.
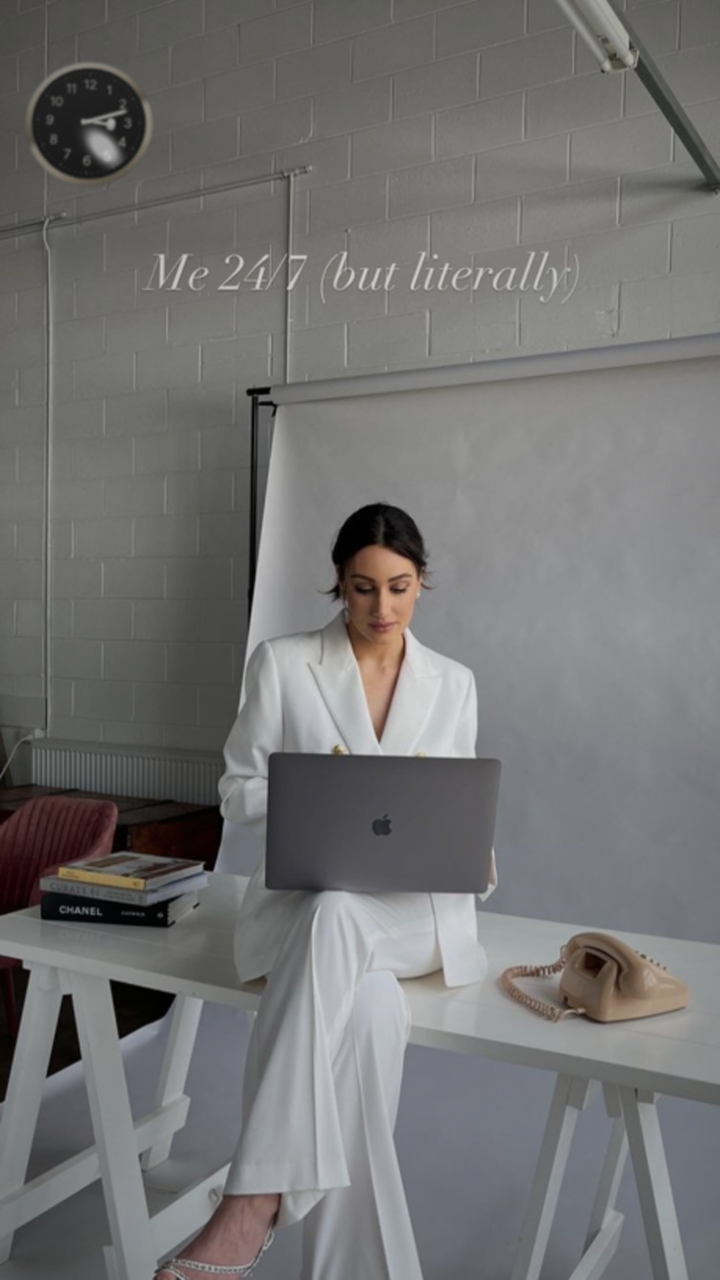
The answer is 3h12
